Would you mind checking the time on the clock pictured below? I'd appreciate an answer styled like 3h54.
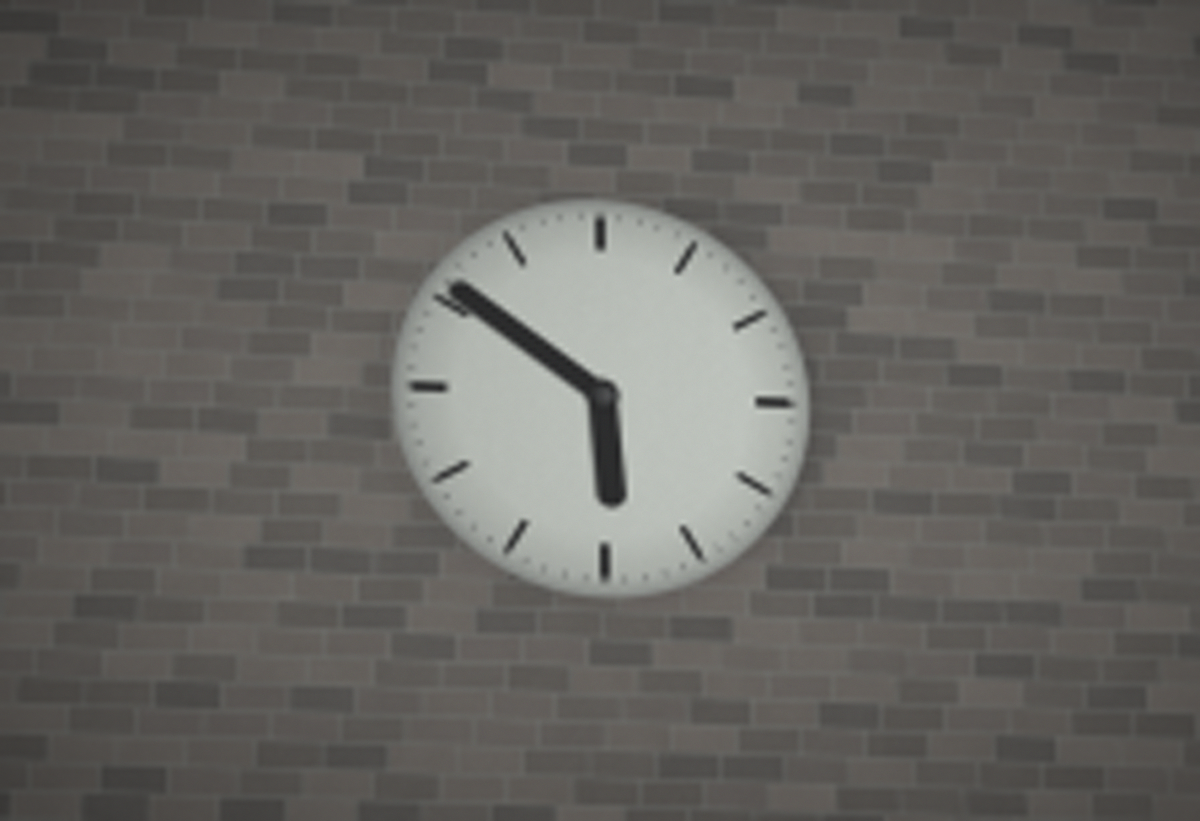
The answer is 5h51
